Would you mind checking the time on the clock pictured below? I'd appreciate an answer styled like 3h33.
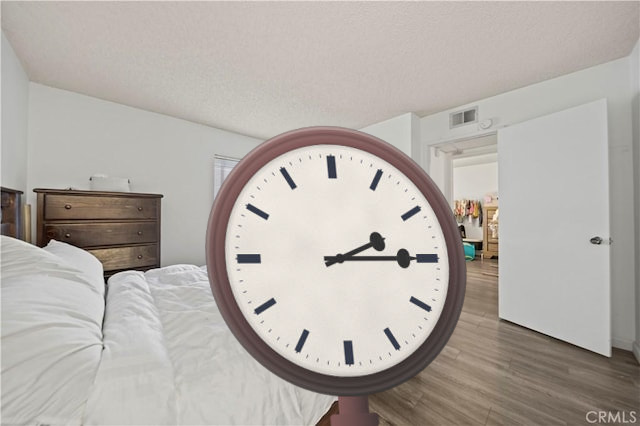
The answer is 2h15
